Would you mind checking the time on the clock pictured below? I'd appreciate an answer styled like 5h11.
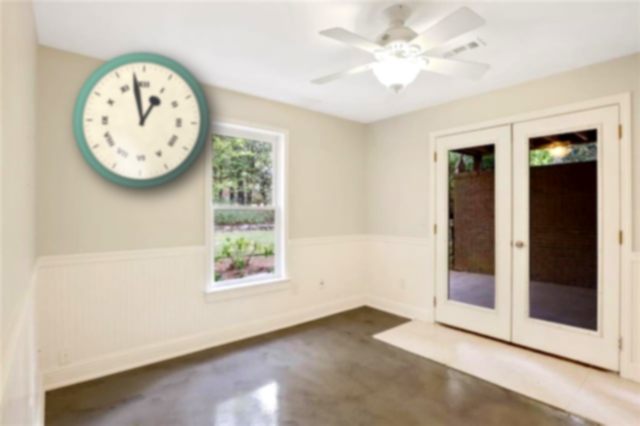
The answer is 12h58
